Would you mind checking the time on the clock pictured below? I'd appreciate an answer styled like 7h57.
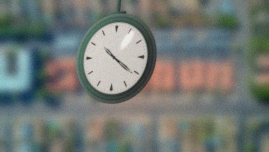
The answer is 10h21
